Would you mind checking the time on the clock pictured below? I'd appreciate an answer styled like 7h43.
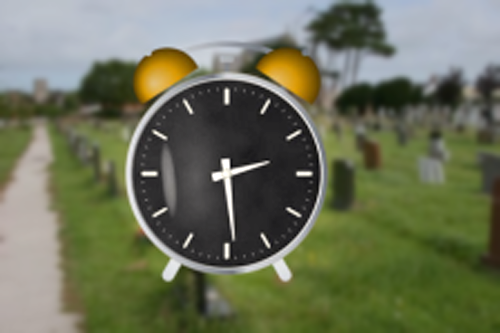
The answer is 2h29
